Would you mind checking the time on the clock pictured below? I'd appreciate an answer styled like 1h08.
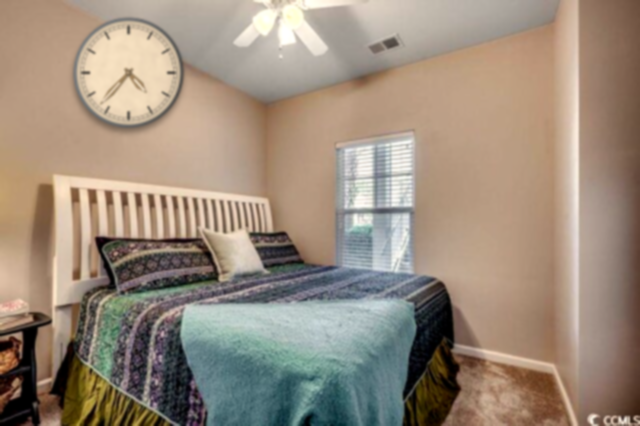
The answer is 4h37
